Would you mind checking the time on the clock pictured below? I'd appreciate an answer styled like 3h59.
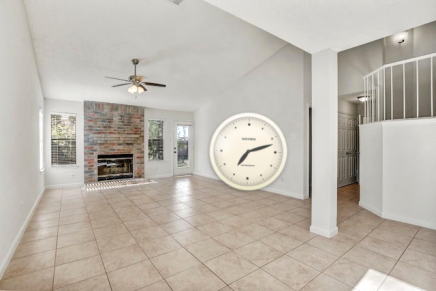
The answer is 7h12
